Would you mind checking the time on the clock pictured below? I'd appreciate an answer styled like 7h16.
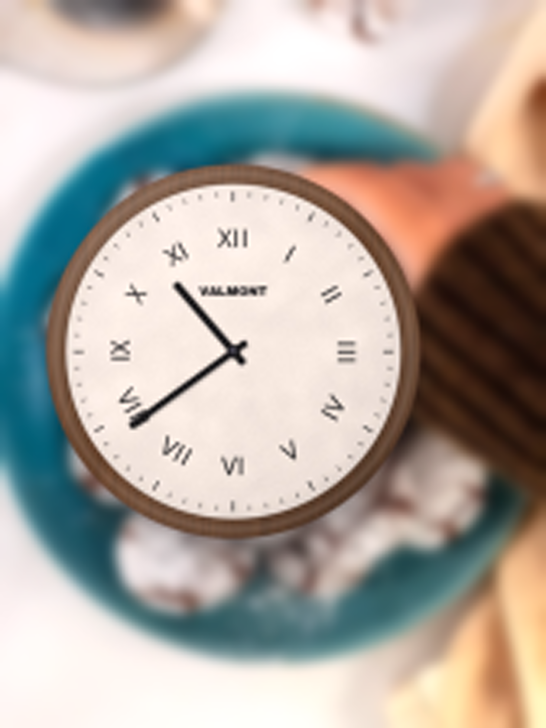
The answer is 10h39
